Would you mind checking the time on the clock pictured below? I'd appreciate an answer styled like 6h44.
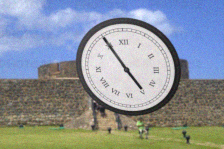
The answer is 4h55
